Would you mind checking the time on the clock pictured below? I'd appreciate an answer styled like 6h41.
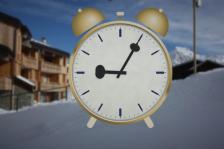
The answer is 9h05
